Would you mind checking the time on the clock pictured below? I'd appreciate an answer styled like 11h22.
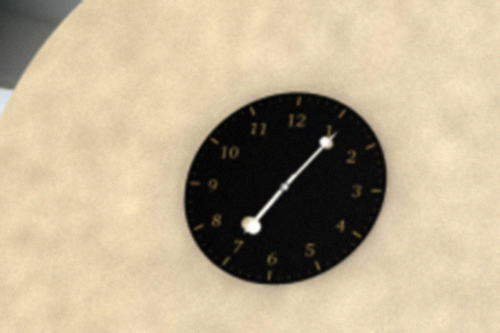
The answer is 7h06
